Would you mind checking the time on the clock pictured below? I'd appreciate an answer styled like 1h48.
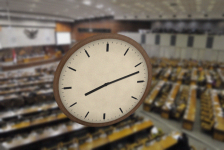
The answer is 8h12
